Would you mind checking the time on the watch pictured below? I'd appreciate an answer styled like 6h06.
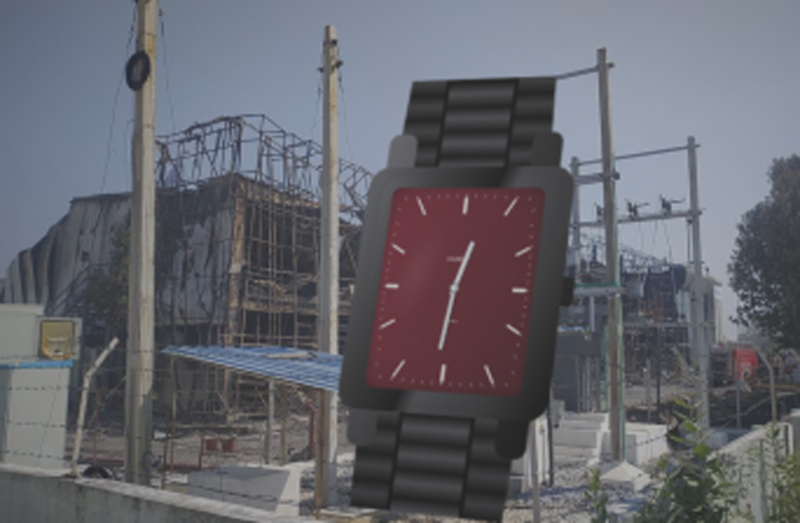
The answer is 12h31
